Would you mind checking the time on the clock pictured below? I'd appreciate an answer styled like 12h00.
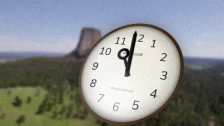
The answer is 10h59
